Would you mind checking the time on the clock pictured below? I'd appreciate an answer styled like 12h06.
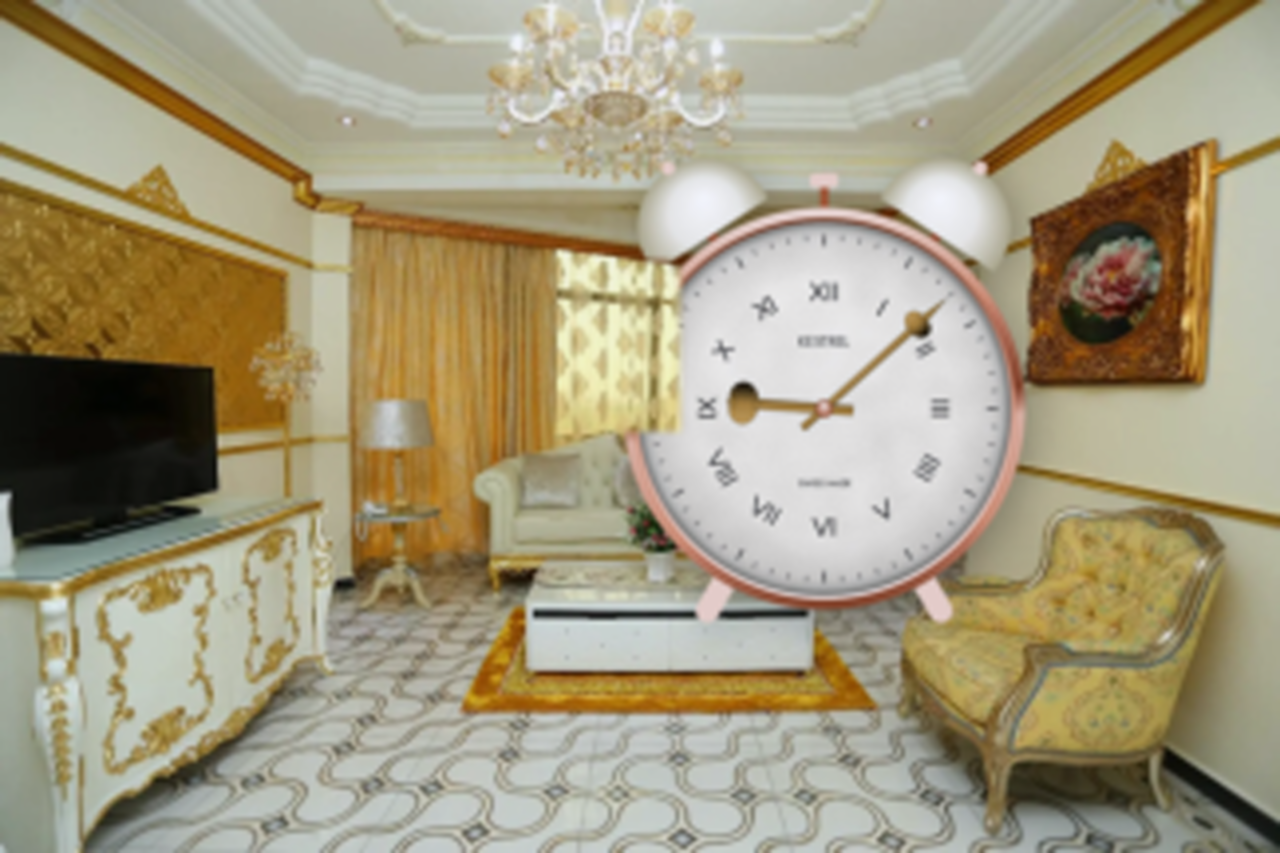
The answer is 9h08
